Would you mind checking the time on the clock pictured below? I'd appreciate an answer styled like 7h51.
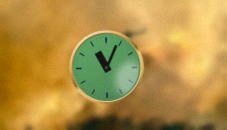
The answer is 11h04
